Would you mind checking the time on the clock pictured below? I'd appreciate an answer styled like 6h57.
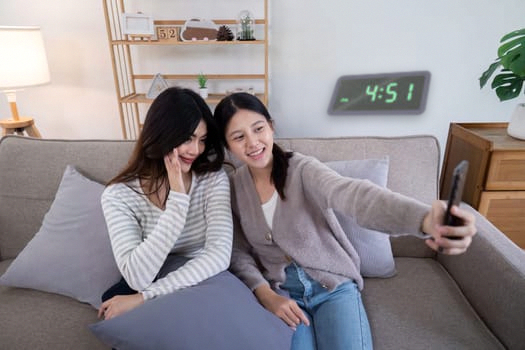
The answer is 4h51
